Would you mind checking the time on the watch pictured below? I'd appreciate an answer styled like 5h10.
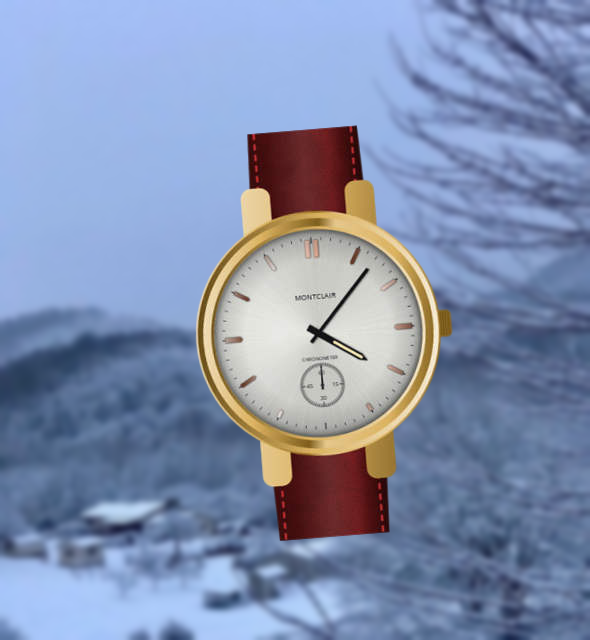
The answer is 4h07
